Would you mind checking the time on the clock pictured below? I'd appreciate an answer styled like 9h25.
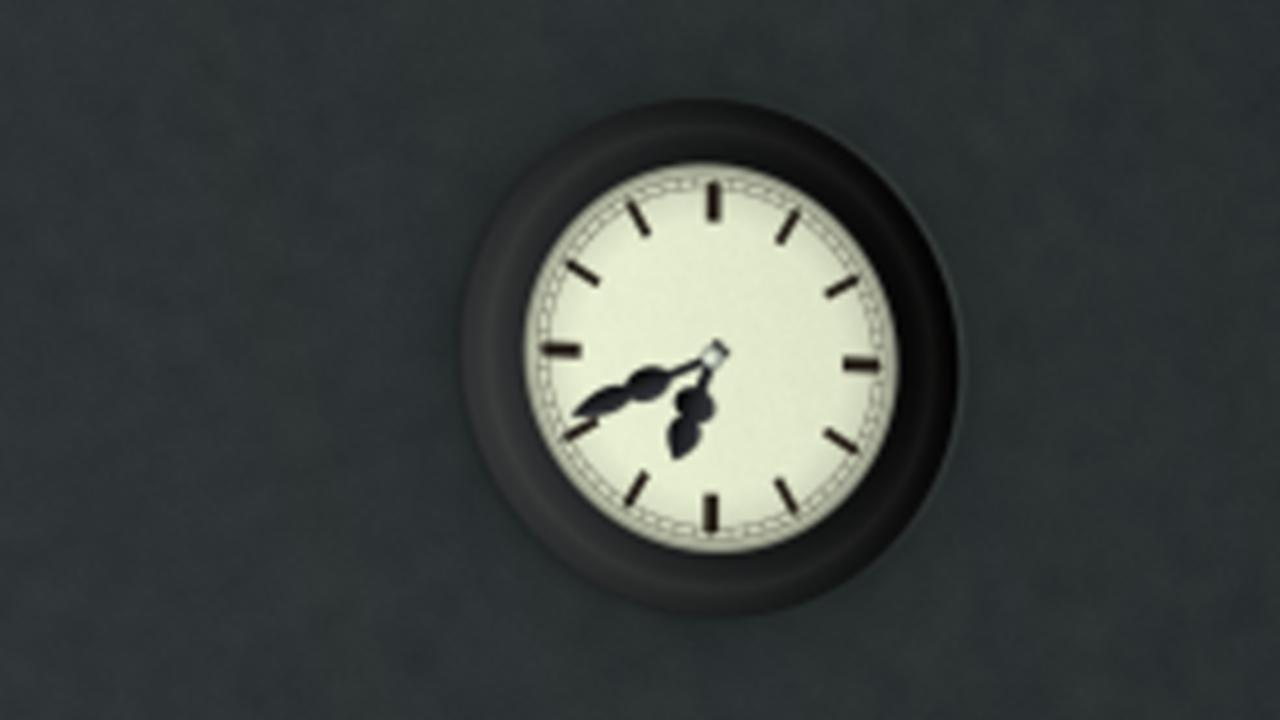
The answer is 6h41
